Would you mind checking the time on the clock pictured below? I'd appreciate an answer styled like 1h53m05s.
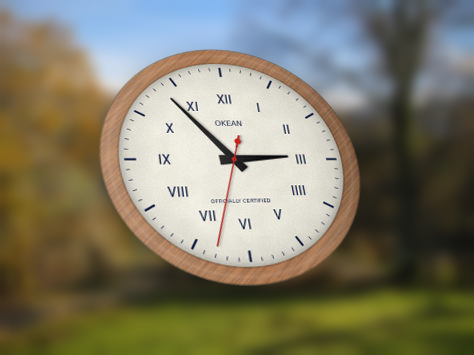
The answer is 2h53m33s
